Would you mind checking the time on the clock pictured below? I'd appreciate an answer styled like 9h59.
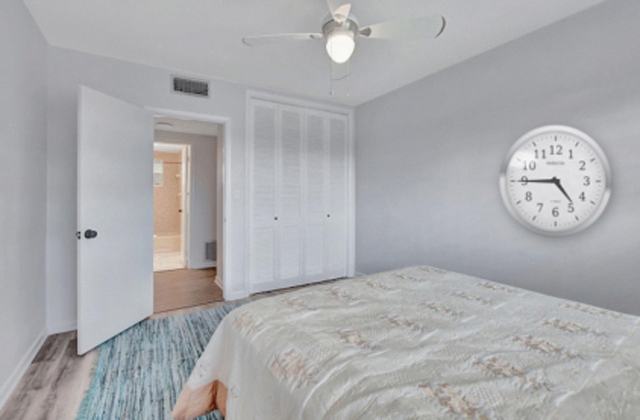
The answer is 4h45
